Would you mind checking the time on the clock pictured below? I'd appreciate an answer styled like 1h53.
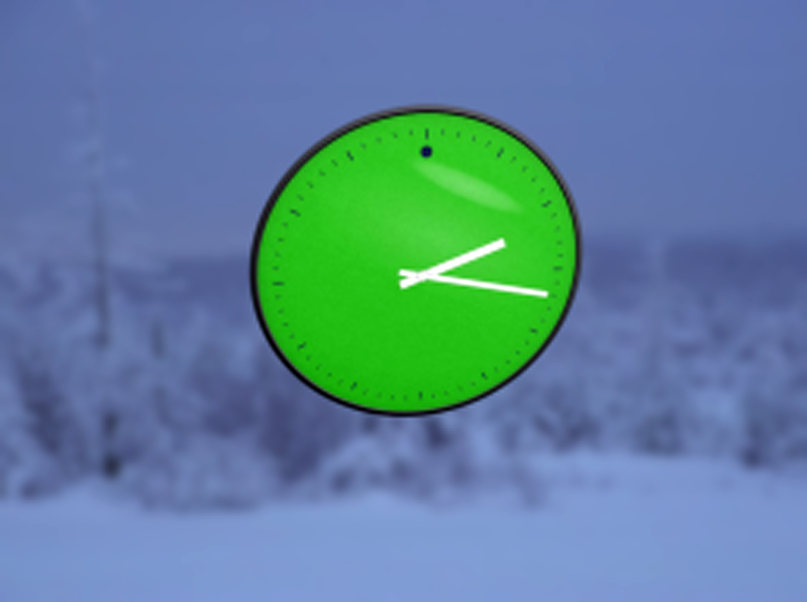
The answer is 2h17
